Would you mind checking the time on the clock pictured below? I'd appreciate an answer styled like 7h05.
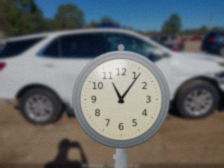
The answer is 11h06
